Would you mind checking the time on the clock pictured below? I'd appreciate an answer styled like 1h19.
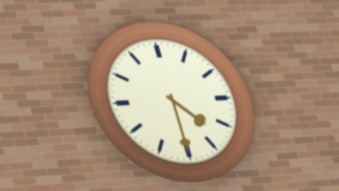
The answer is 4h30
